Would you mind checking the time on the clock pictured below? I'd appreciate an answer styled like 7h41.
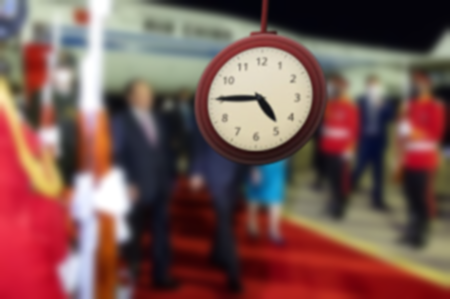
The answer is 4h45
